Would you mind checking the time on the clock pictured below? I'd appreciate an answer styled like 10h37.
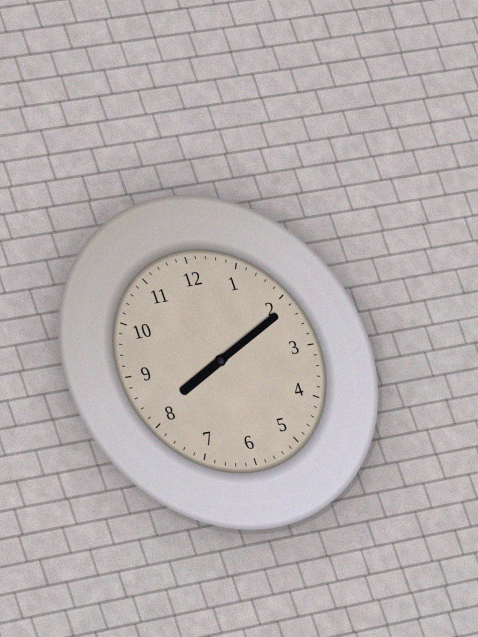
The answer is 8h11
